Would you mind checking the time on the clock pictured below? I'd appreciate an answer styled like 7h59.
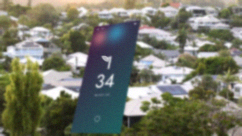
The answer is 1h34
